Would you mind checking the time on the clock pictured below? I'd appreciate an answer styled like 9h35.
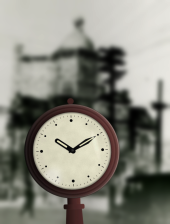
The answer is 10h10
